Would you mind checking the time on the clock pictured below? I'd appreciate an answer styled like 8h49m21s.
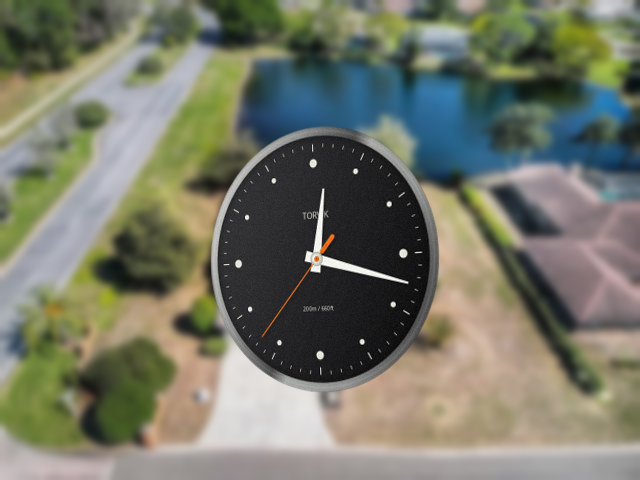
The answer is 12h17m37s
